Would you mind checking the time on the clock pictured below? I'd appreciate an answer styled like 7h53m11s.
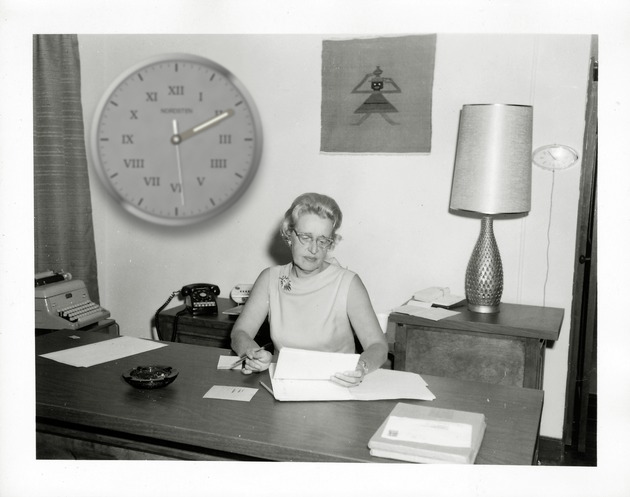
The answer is 2h10m29s
